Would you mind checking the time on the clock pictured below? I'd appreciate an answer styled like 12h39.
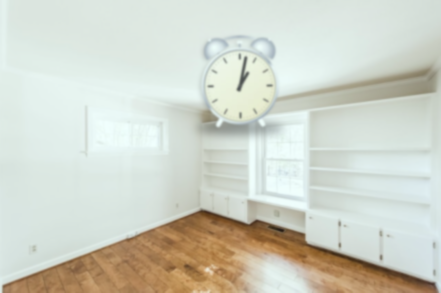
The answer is 1h02
